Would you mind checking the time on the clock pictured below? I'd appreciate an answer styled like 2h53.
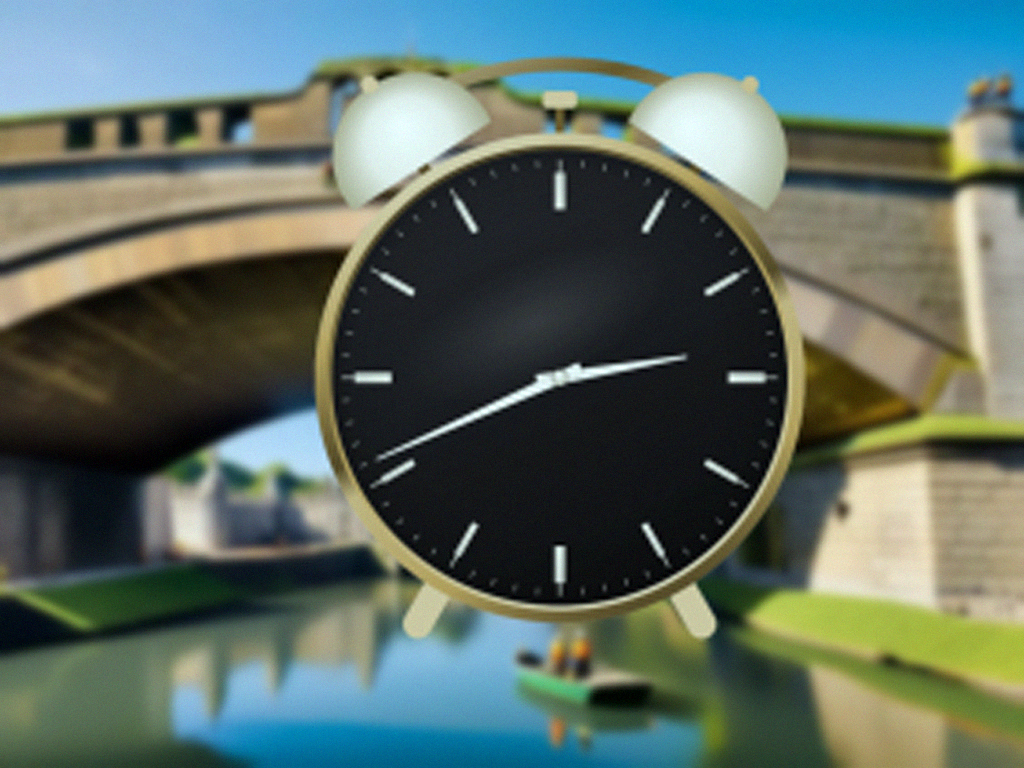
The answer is 2h41
